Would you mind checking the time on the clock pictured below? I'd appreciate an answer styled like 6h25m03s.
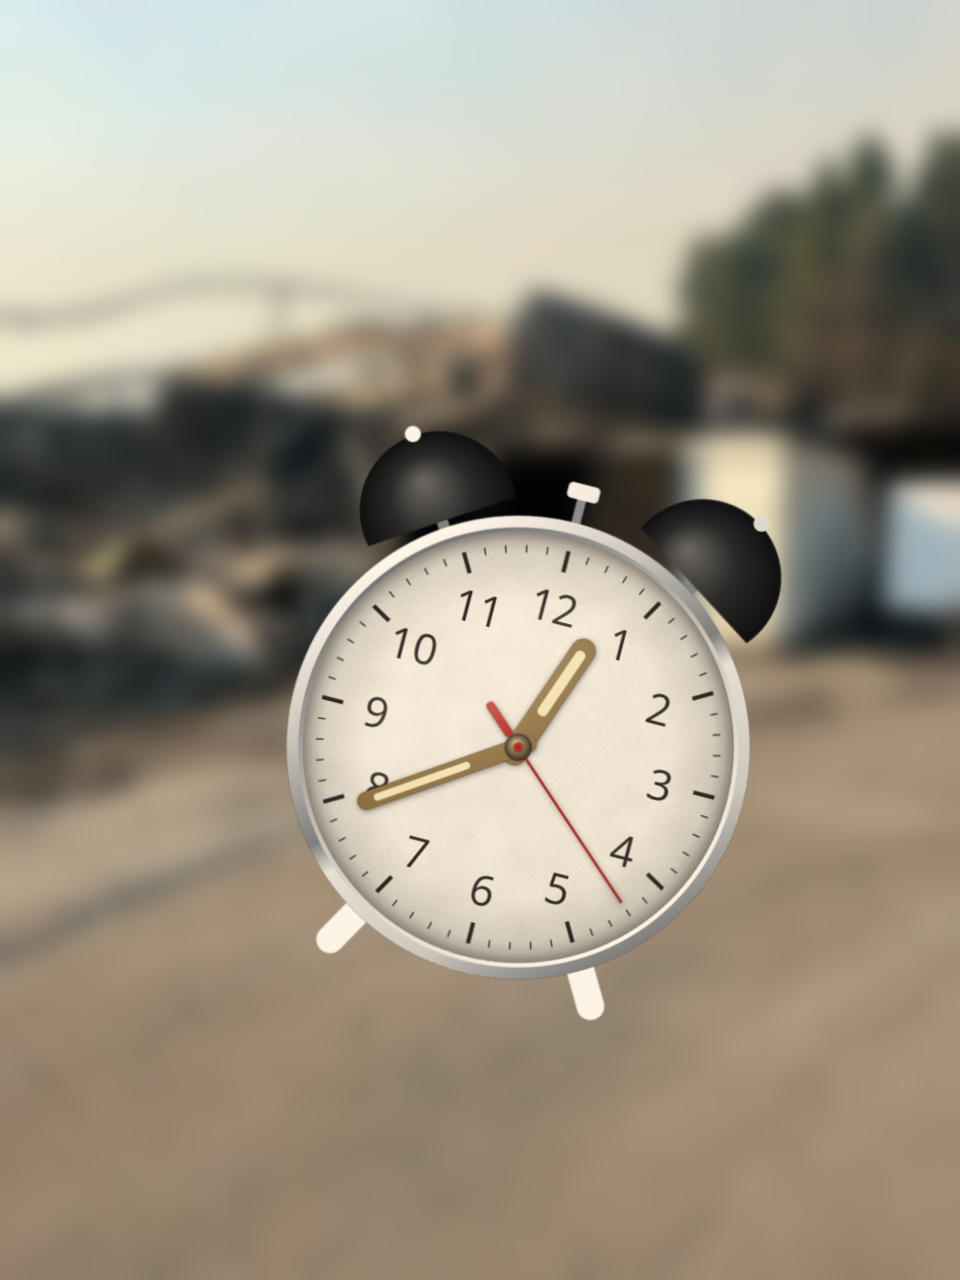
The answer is 12h39m22s
